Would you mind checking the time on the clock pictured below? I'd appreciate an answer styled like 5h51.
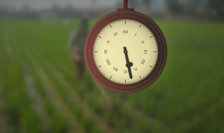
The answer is 5h28
